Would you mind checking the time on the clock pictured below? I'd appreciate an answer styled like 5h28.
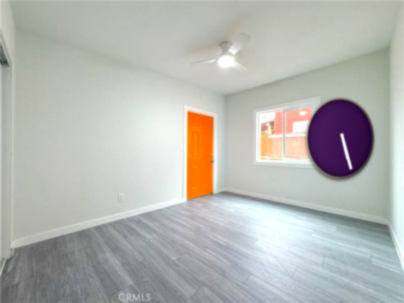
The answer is 5h27
